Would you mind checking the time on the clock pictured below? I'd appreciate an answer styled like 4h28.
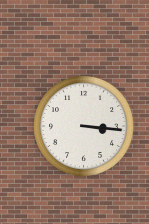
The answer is 3h16
